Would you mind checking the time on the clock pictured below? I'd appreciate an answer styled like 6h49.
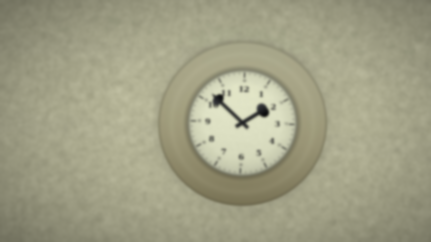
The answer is 1h52
